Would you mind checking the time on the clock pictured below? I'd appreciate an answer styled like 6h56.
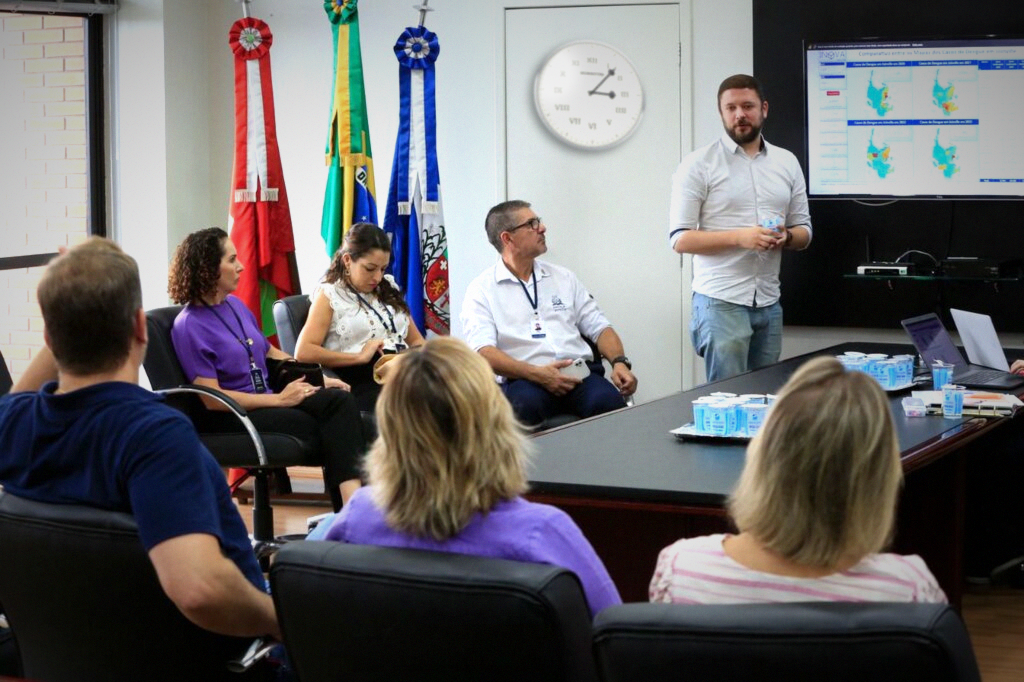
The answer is 3h07
